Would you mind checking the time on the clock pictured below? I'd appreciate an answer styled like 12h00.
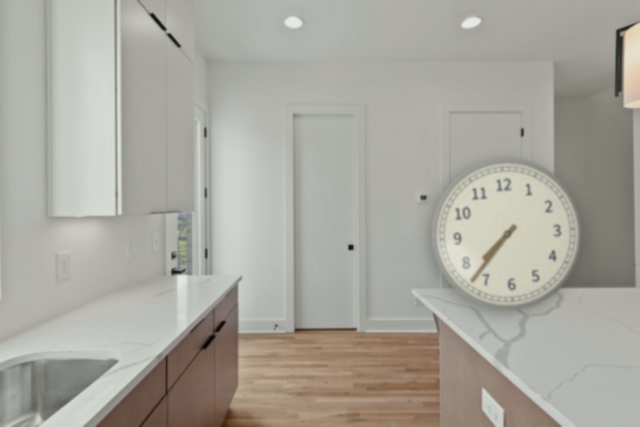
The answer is 7h37
